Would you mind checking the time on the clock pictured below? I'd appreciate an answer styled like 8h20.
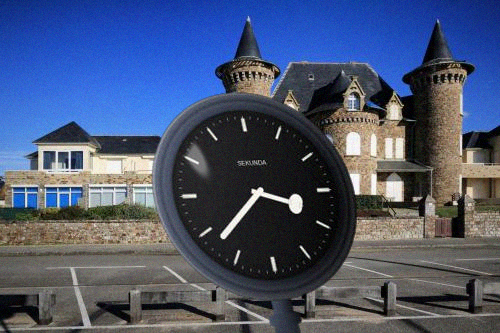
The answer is 3h38
